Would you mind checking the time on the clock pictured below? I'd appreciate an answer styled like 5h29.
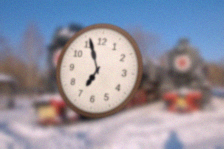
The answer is 6h56
